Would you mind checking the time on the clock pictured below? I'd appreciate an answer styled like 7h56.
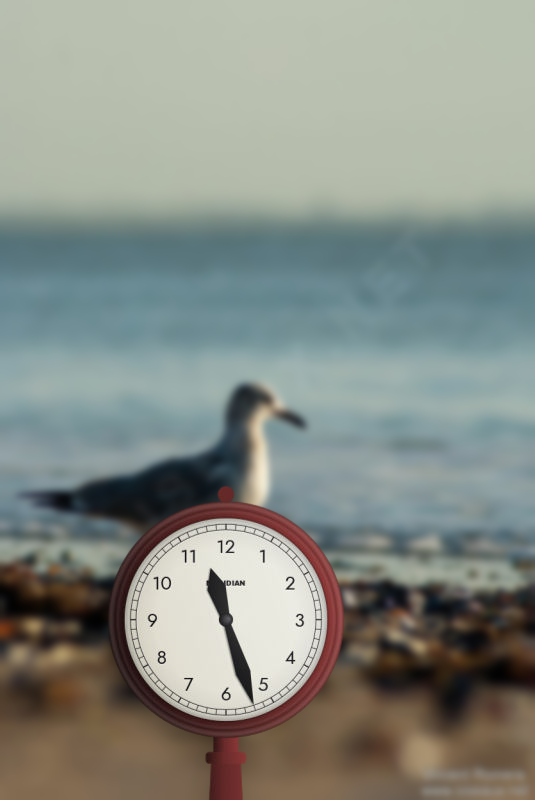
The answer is 11h27
